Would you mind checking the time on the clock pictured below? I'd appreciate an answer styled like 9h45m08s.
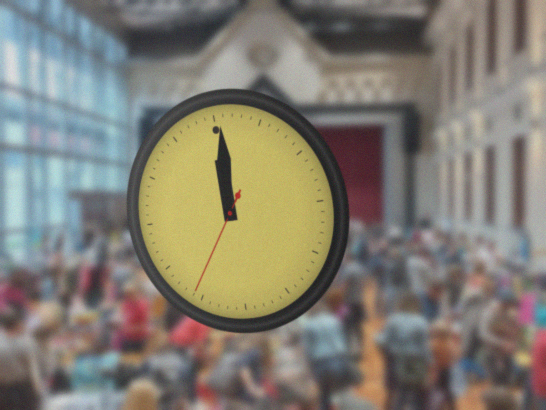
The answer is 12h00m36s
